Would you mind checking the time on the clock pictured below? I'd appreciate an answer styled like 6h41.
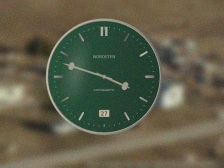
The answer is 3h48
